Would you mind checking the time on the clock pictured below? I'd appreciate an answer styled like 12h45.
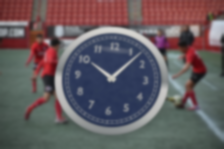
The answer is 10h07
